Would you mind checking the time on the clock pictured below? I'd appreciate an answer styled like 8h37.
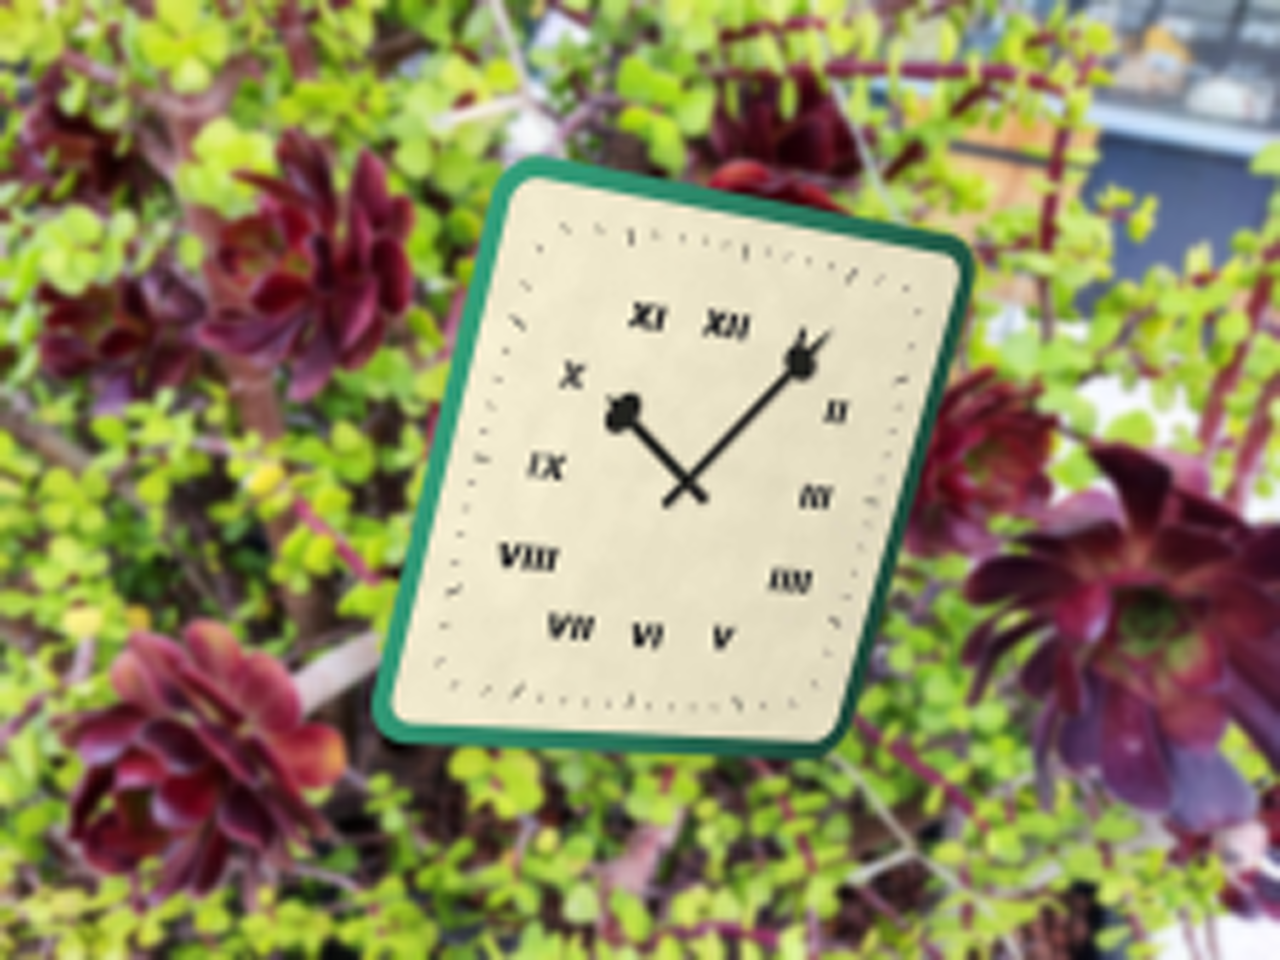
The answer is 10h06
